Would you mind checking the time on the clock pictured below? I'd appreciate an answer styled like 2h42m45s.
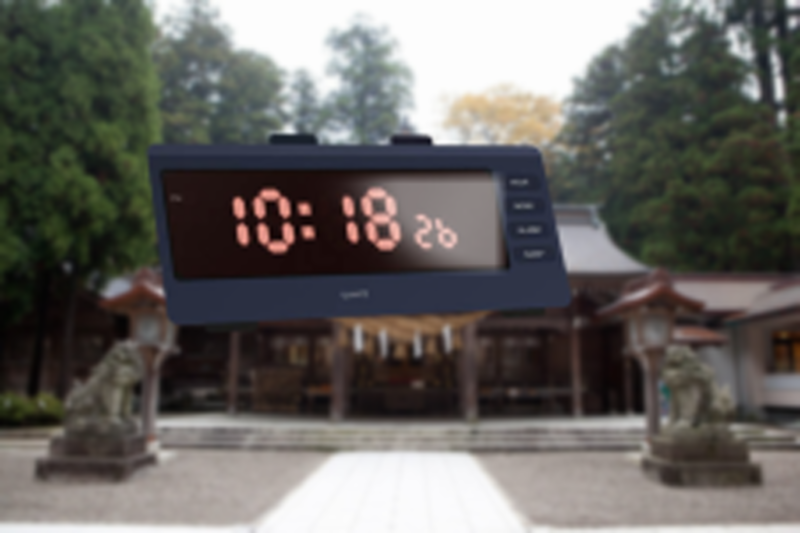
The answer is 10h18m26s
